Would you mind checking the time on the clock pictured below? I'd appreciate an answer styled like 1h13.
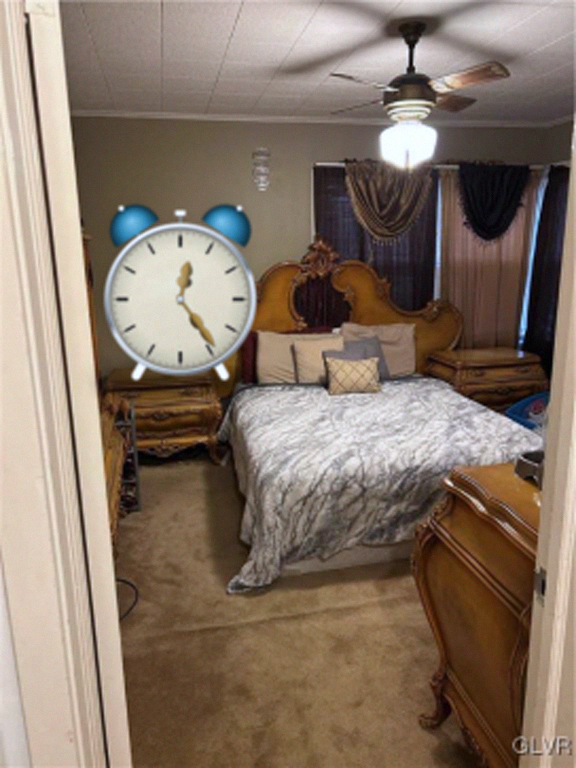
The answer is 12h24
